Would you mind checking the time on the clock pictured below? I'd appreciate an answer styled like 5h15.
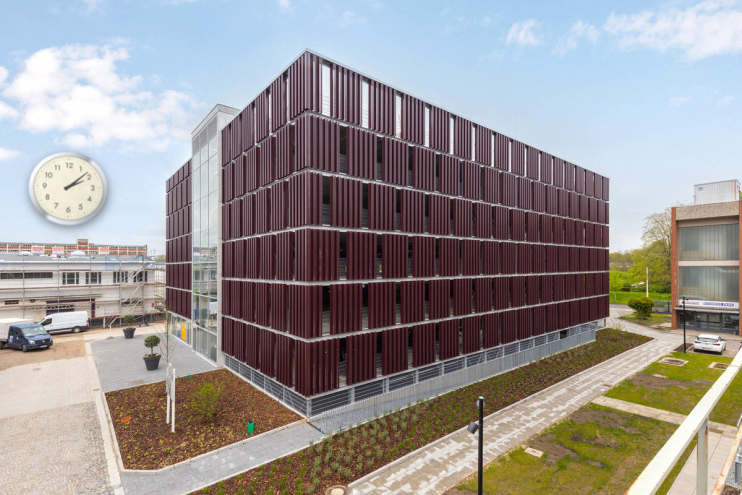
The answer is 2h08
